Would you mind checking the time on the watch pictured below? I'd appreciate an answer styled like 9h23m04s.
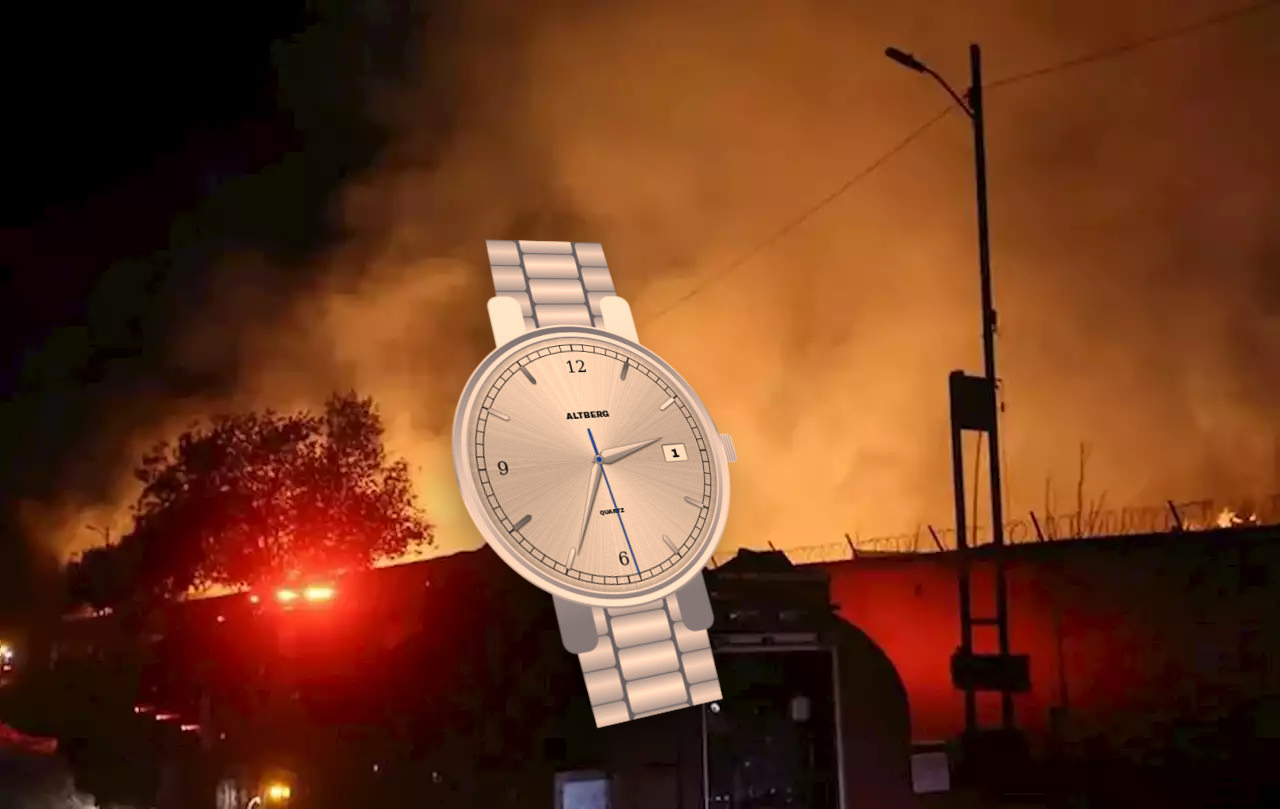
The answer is 2h34m29s
